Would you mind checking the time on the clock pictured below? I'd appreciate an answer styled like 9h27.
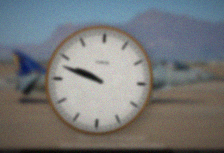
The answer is 9h48
